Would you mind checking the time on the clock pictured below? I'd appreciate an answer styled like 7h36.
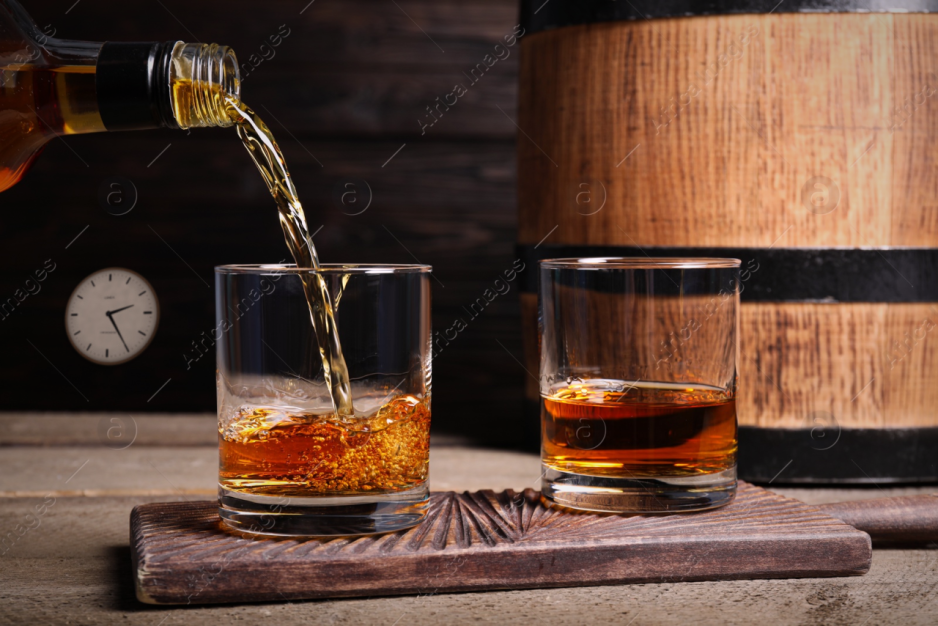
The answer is 2h25
